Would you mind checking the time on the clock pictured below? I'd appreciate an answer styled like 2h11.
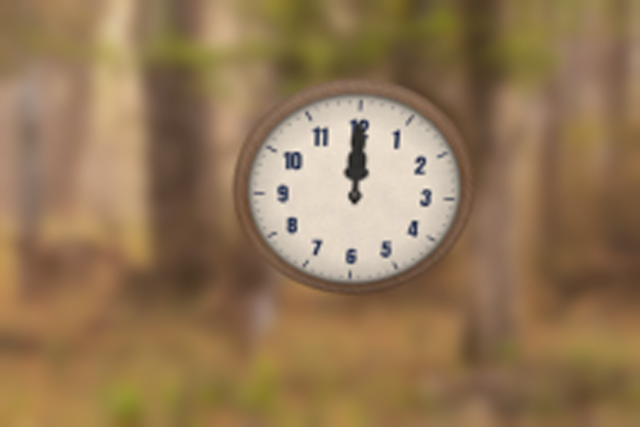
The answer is 12h00
